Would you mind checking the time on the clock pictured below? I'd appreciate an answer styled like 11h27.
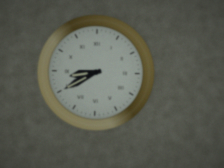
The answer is 8h40
